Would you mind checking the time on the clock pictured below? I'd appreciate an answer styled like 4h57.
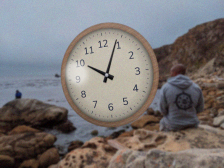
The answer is 10h04
